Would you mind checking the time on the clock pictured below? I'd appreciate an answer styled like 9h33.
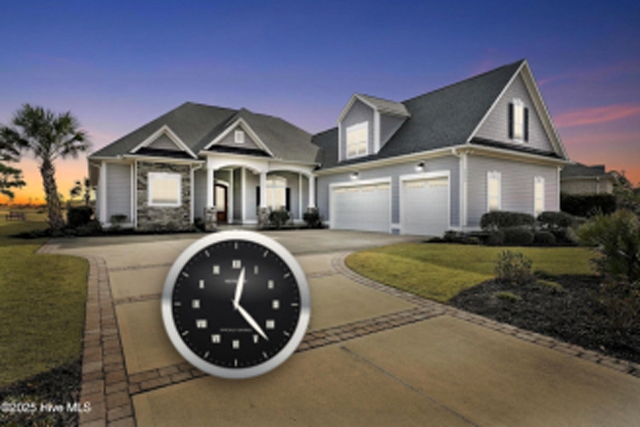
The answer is 12h23
